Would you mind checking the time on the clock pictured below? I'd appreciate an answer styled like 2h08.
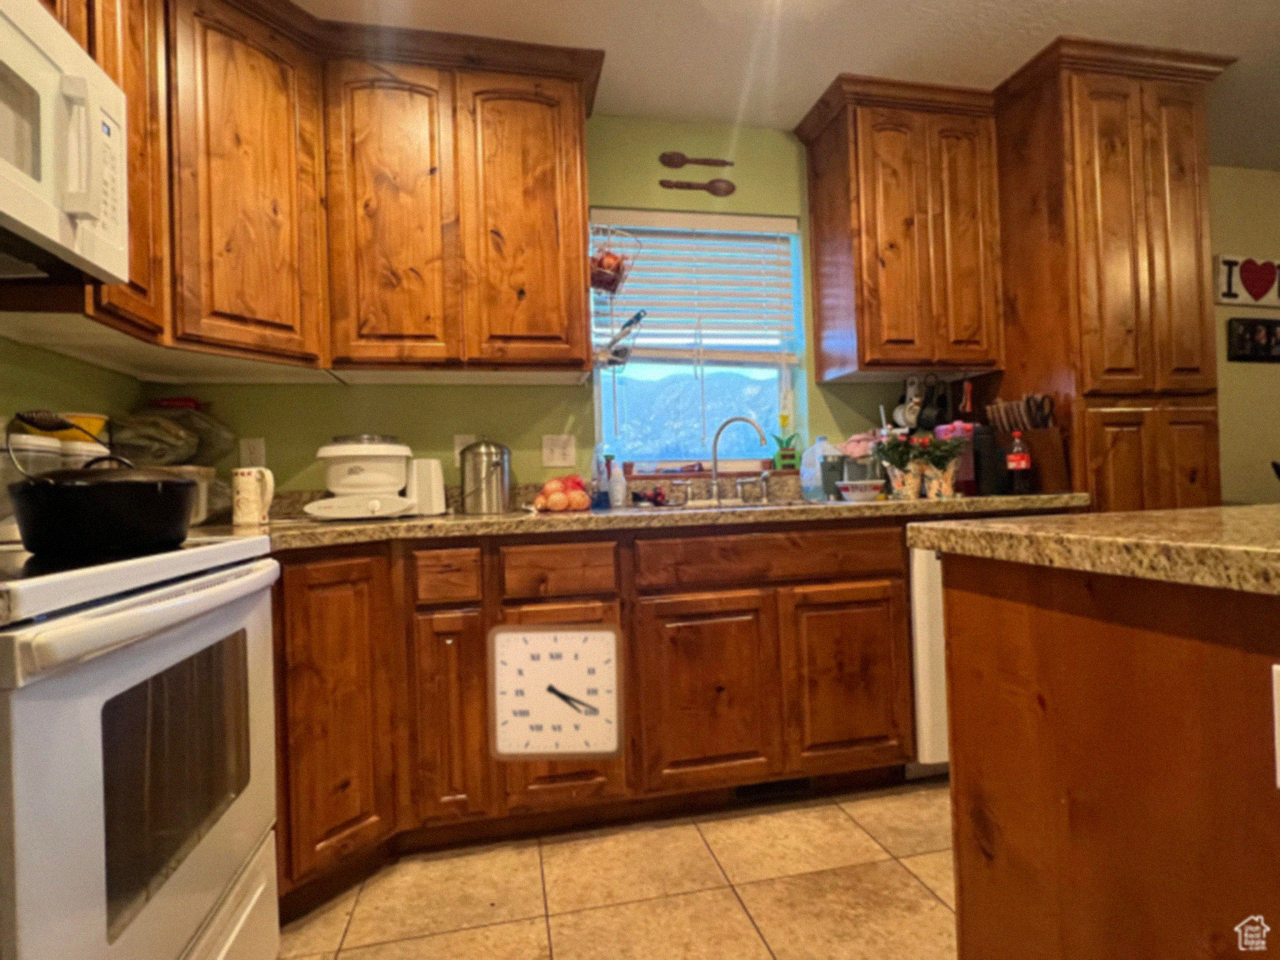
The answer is 4h19
